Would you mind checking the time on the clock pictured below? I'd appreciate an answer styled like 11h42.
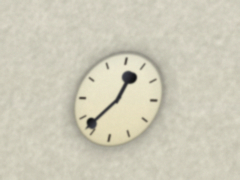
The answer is 12h37
